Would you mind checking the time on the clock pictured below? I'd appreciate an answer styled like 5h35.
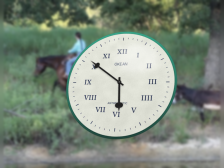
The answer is 5h51
